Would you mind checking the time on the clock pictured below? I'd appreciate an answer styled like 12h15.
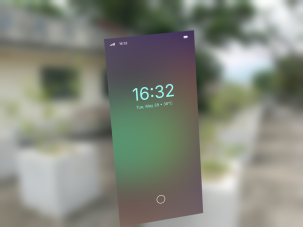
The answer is 16h32
